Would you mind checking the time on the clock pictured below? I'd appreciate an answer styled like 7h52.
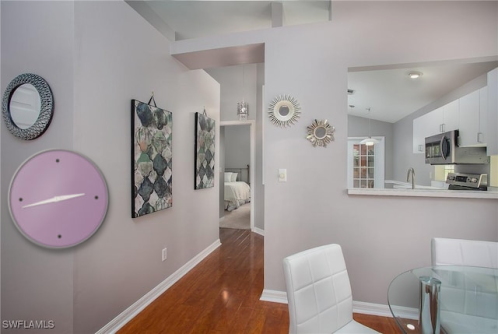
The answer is 2h43
